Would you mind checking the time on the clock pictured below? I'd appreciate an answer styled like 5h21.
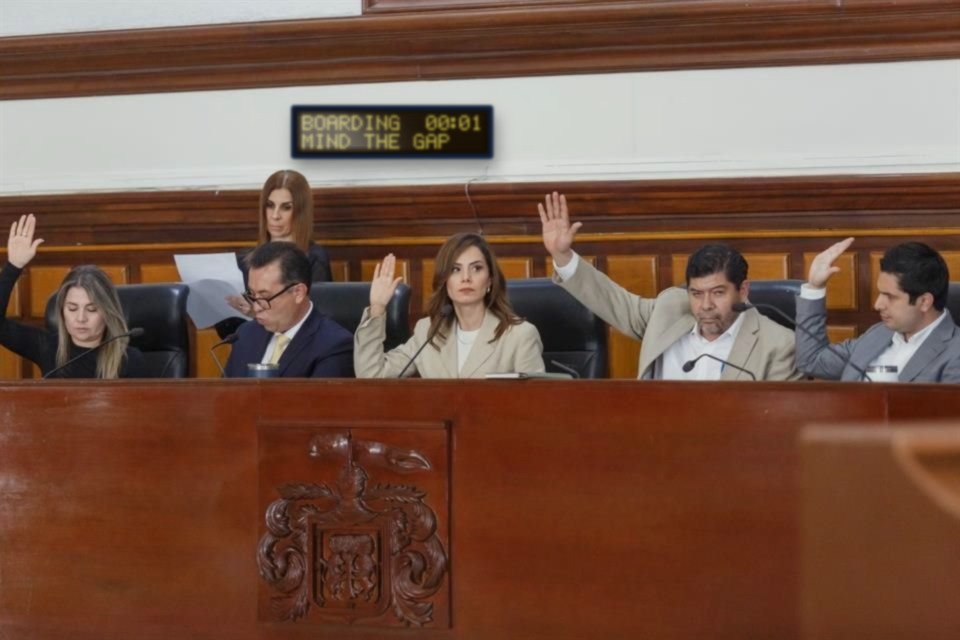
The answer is 0h01
